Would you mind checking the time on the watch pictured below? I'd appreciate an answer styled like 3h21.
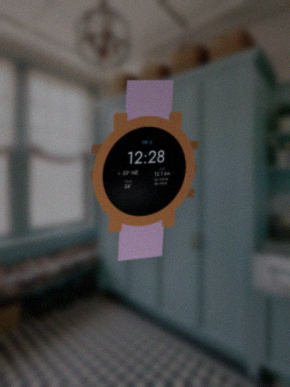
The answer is 12h28
